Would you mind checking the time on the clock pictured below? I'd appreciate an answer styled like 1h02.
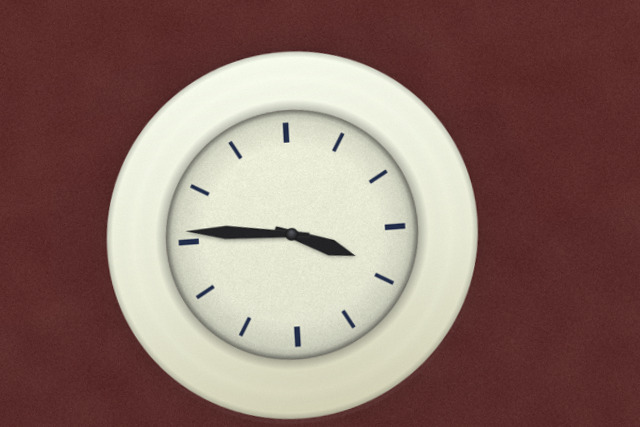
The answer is 3h46
